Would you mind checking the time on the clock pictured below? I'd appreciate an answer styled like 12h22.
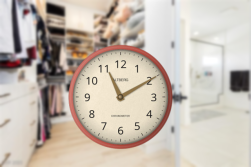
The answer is 11h10
